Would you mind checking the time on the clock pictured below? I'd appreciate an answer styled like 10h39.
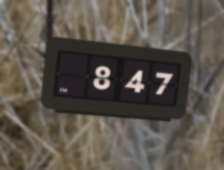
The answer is 8h47
